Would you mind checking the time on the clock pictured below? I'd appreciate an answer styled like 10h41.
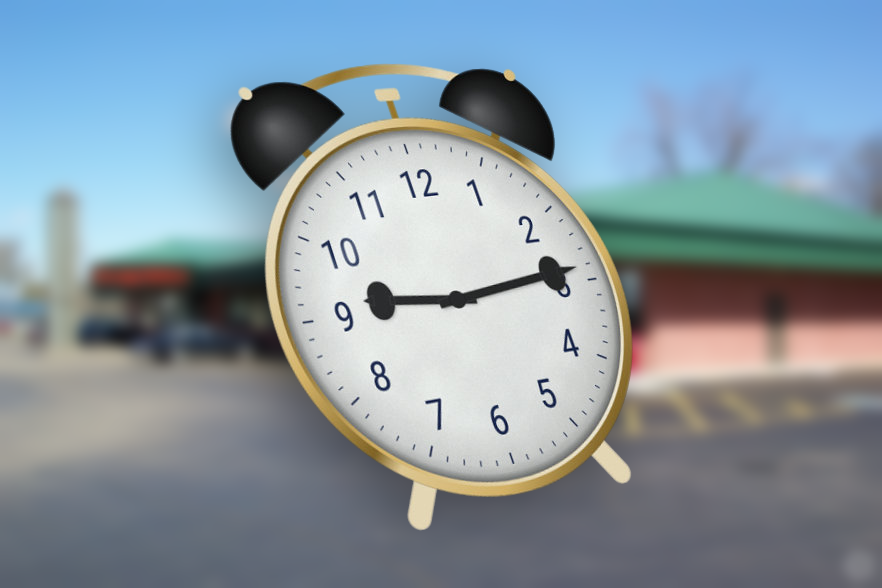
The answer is 9h14
